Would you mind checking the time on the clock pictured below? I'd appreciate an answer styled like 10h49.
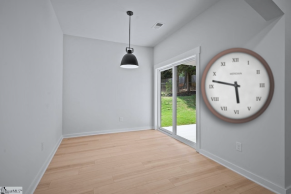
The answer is 5h47
